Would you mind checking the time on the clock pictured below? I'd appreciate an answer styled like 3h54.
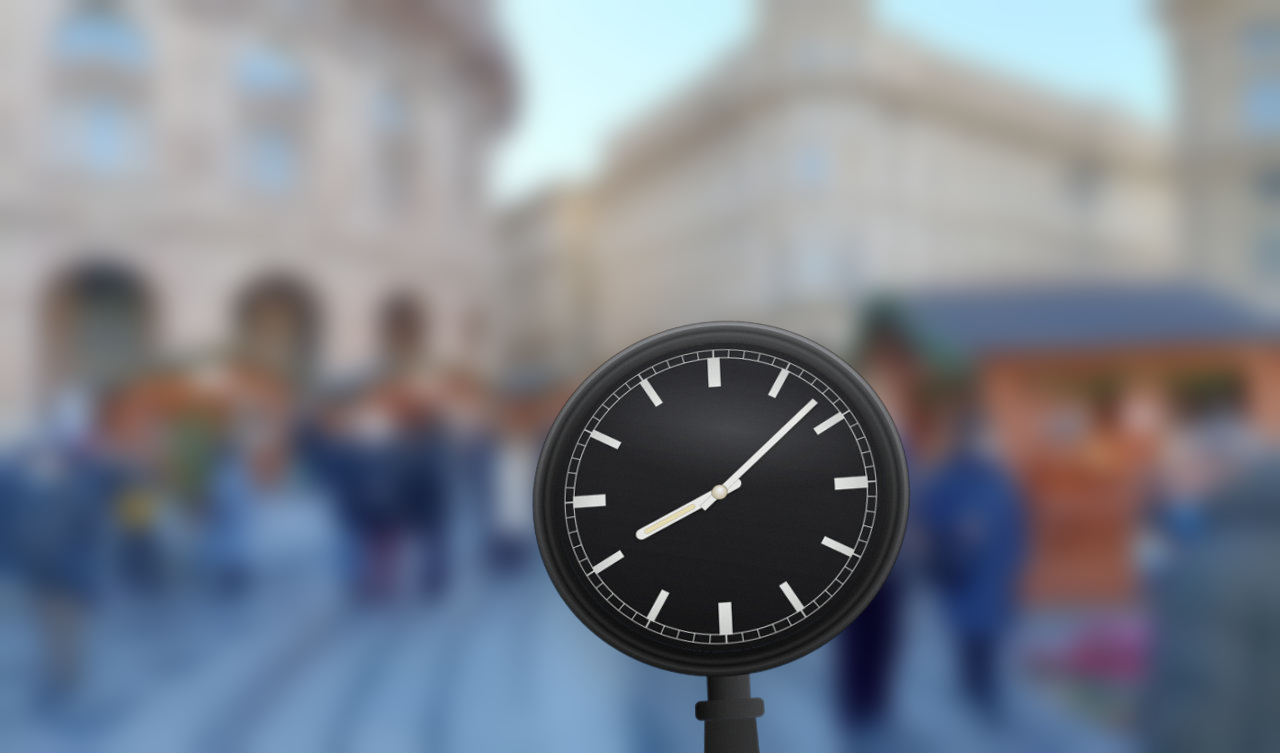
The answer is 8h08
